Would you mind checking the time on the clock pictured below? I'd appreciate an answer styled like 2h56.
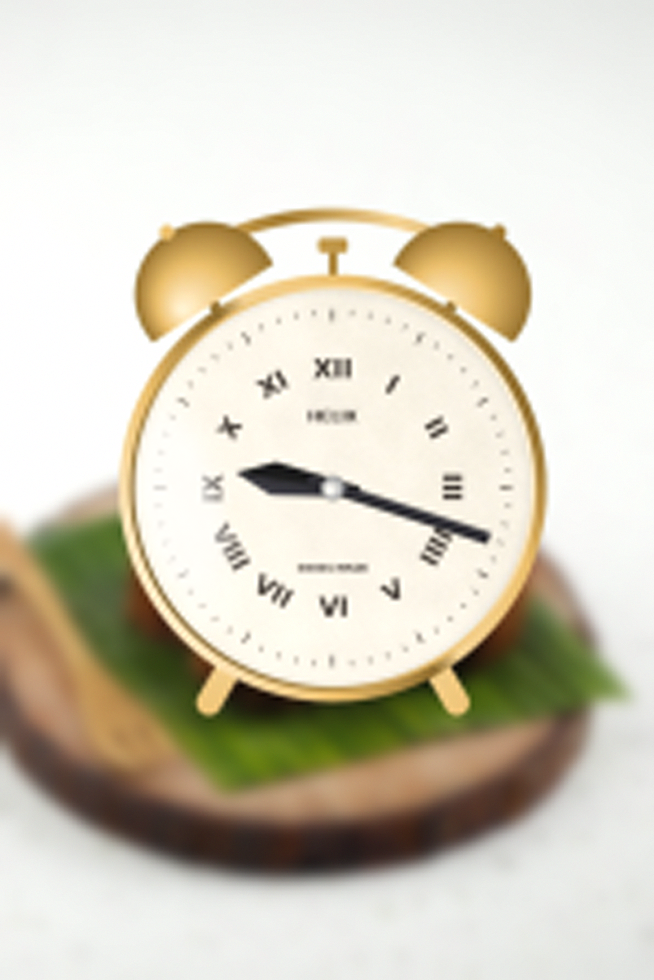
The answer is 9h18
